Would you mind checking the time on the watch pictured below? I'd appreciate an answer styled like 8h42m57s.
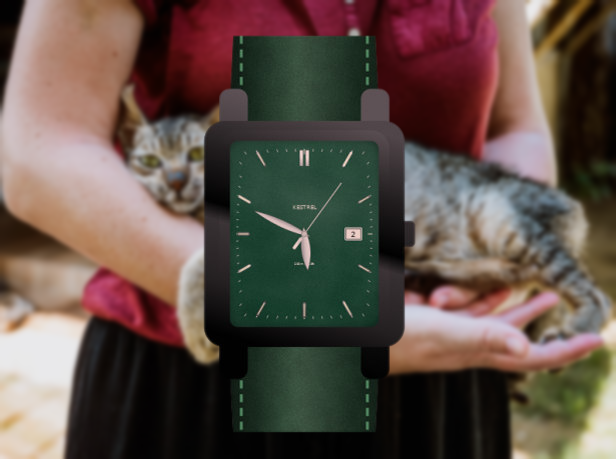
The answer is 5h49m06s
